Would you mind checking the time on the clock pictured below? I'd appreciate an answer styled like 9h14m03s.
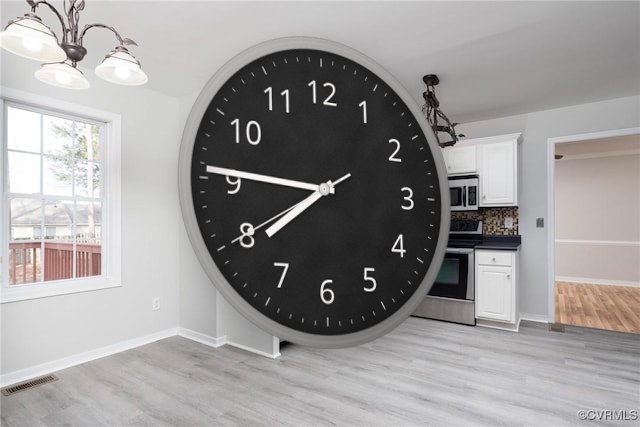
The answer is 7h45m40s
